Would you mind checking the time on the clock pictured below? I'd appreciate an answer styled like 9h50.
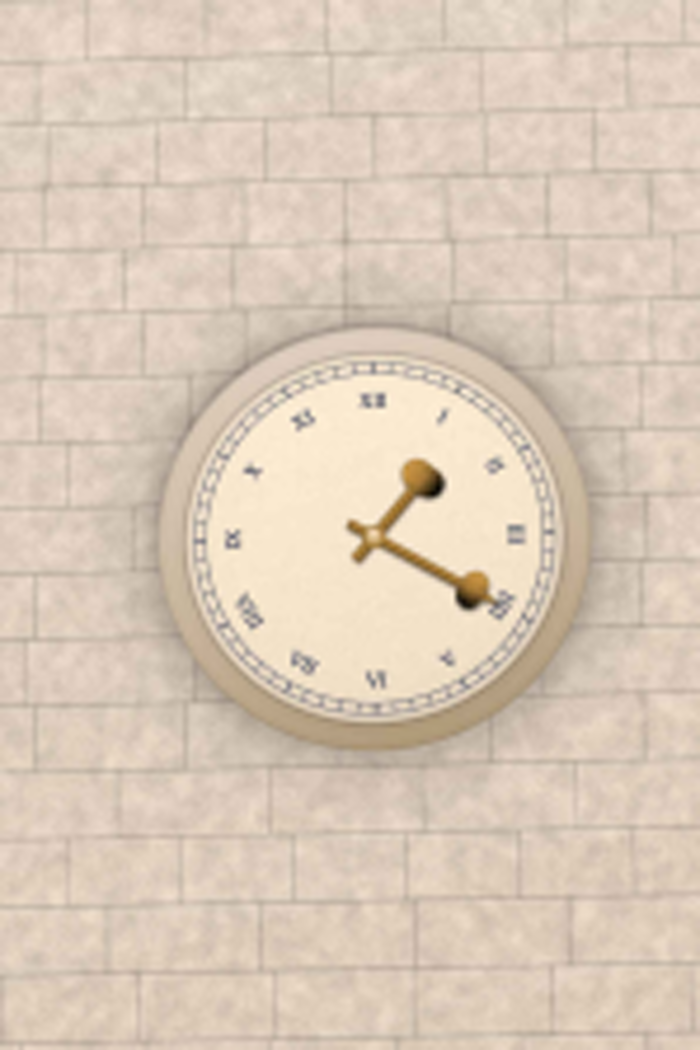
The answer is 1h20
